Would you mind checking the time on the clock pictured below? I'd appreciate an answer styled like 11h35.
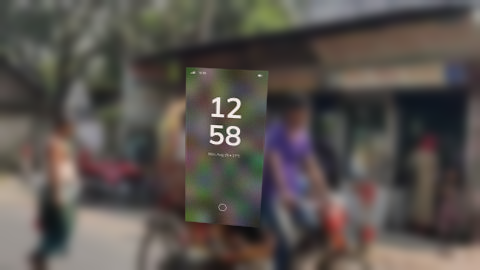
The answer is 12h58
